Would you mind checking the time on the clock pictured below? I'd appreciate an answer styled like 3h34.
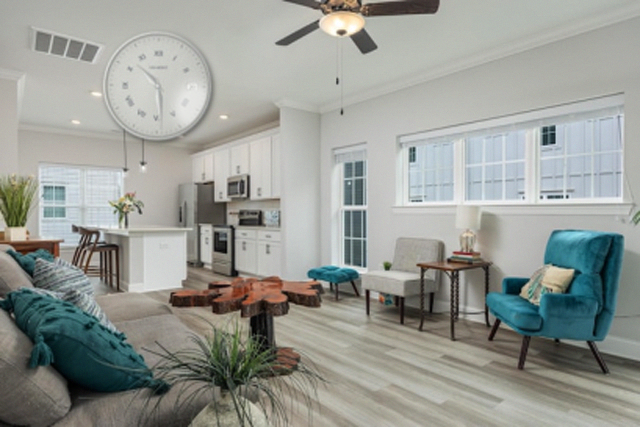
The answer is 10h29
